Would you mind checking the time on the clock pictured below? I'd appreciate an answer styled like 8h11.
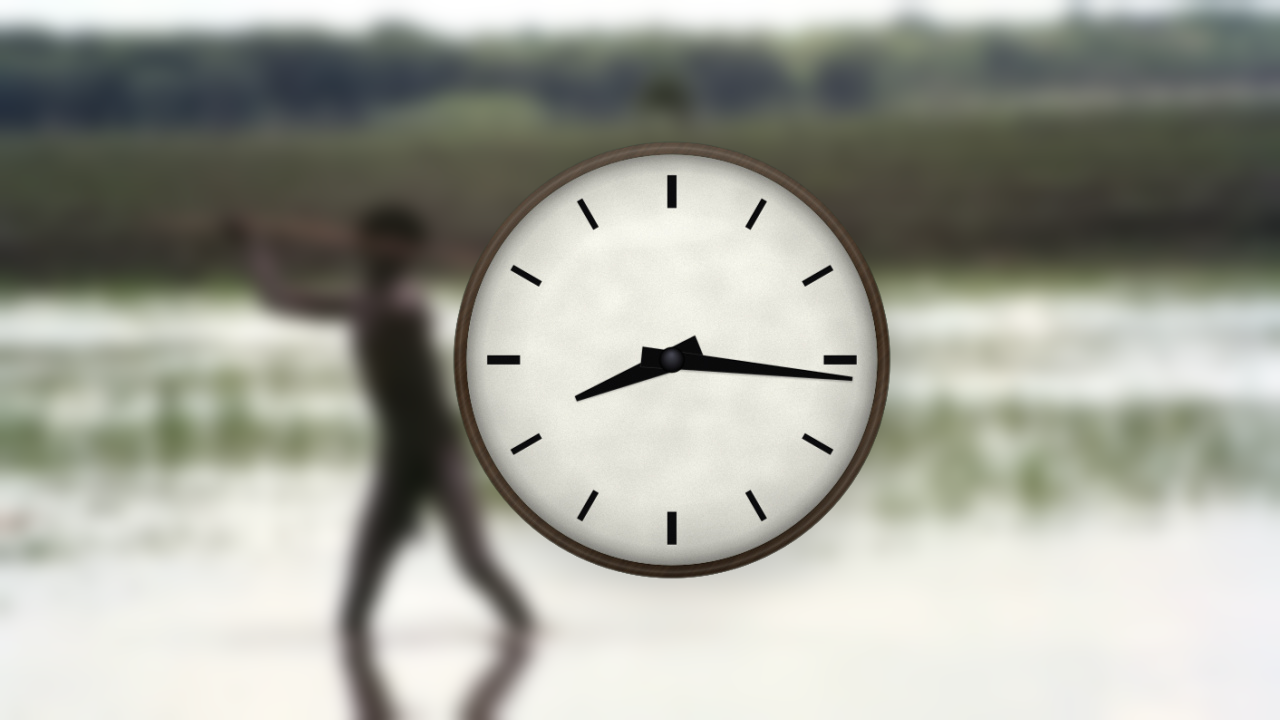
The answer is 8h16
